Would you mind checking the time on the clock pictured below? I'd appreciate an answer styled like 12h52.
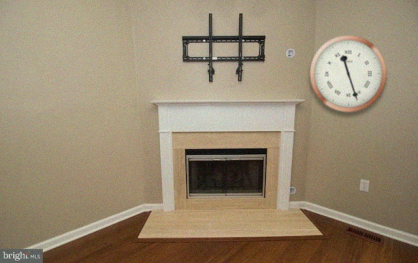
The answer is 11h27
